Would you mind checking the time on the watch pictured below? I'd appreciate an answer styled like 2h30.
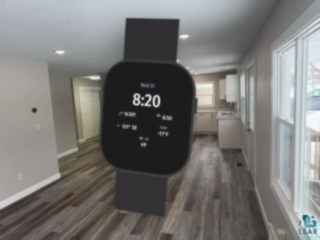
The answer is 8h20
